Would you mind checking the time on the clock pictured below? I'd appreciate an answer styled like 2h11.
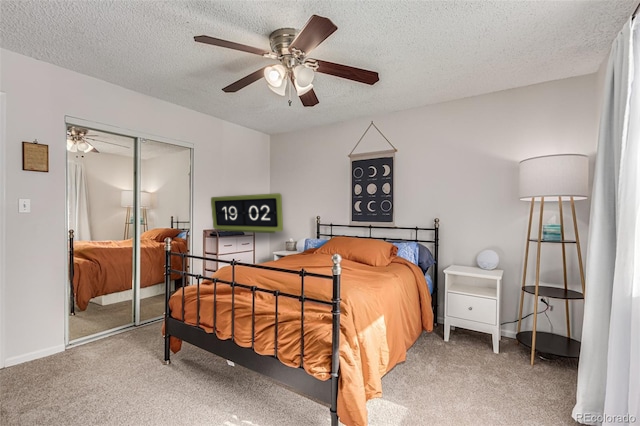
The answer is 19h02
